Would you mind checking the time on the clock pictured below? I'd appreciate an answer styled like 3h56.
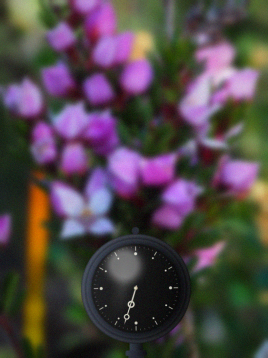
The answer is 6h33
